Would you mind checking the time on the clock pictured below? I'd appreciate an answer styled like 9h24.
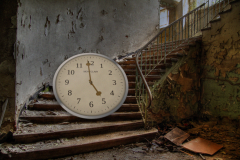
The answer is 4h59
